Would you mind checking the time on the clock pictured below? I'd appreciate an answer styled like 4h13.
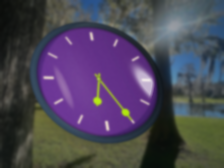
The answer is 6h25
